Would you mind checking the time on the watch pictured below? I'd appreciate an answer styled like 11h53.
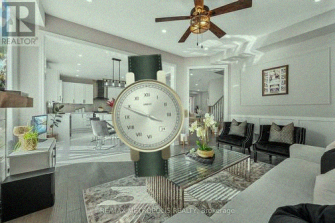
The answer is 3h49
